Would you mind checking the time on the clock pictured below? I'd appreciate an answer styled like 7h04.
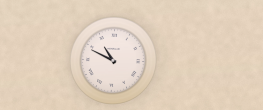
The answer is 10h49
